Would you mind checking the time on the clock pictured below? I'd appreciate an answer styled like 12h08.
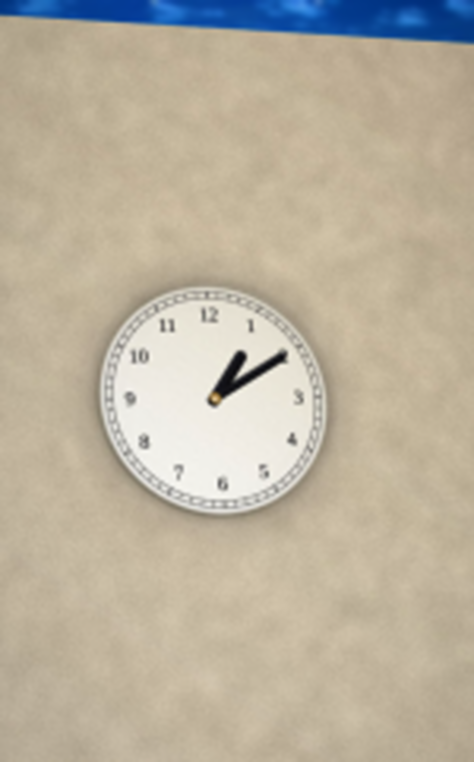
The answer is 1h10
